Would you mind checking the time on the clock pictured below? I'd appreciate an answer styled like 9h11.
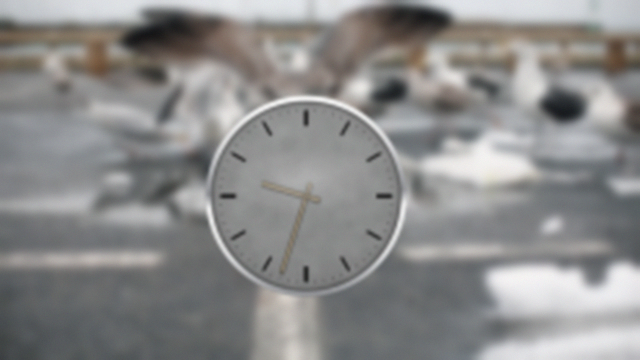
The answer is 9h33
